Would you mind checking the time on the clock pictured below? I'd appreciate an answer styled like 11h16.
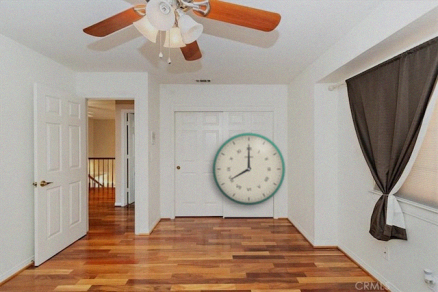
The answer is 8h00
